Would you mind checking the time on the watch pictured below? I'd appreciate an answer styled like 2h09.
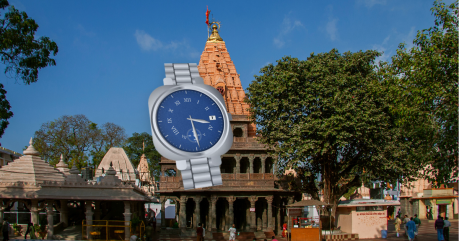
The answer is 3h29
